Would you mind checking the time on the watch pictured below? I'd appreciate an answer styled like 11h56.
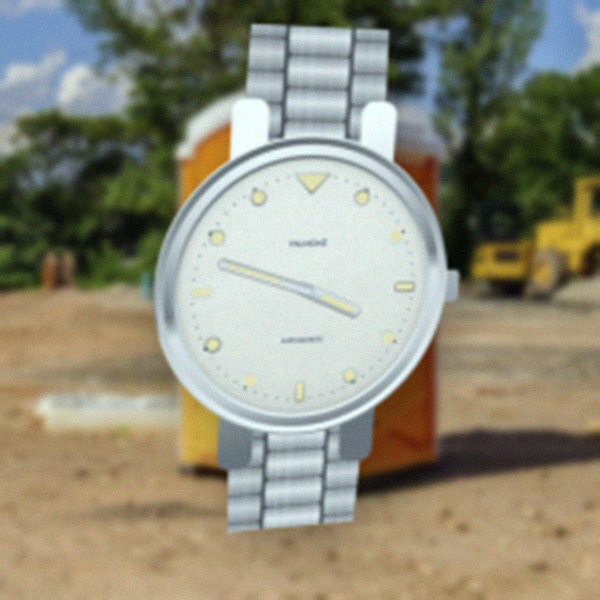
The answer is 3h48
